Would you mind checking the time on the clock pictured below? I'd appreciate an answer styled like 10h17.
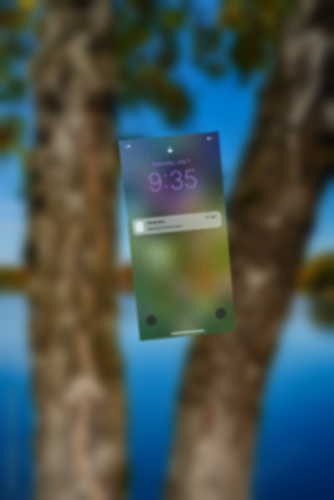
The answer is 9h35
